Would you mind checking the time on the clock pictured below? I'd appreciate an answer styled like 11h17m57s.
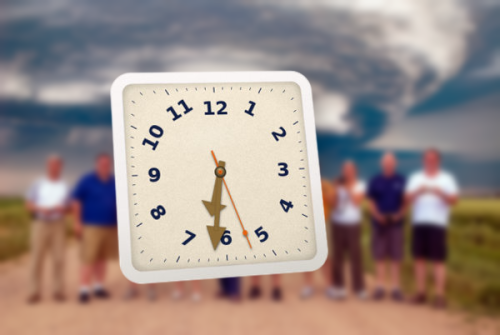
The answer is 6h31m27s
